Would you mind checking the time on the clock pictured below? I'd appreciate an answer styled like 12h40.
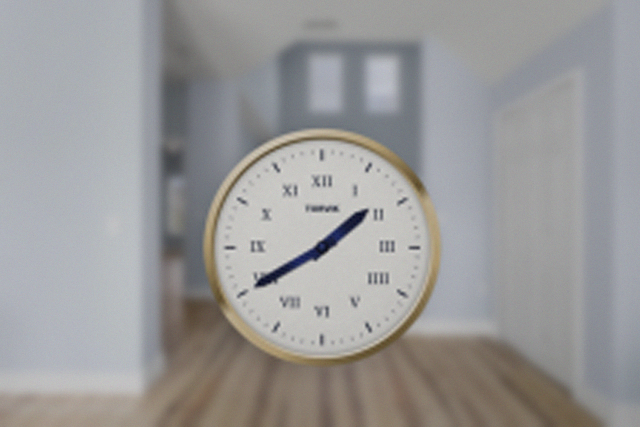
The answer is 1h40
